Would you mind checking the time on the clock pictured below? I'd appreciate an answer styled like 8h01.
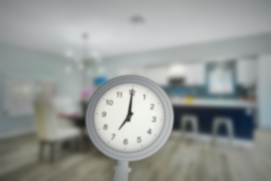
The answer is 7h00
